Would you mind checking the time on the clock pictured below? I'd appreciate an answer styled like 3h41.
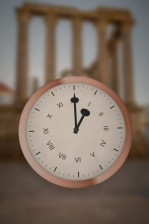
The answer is 1h00
